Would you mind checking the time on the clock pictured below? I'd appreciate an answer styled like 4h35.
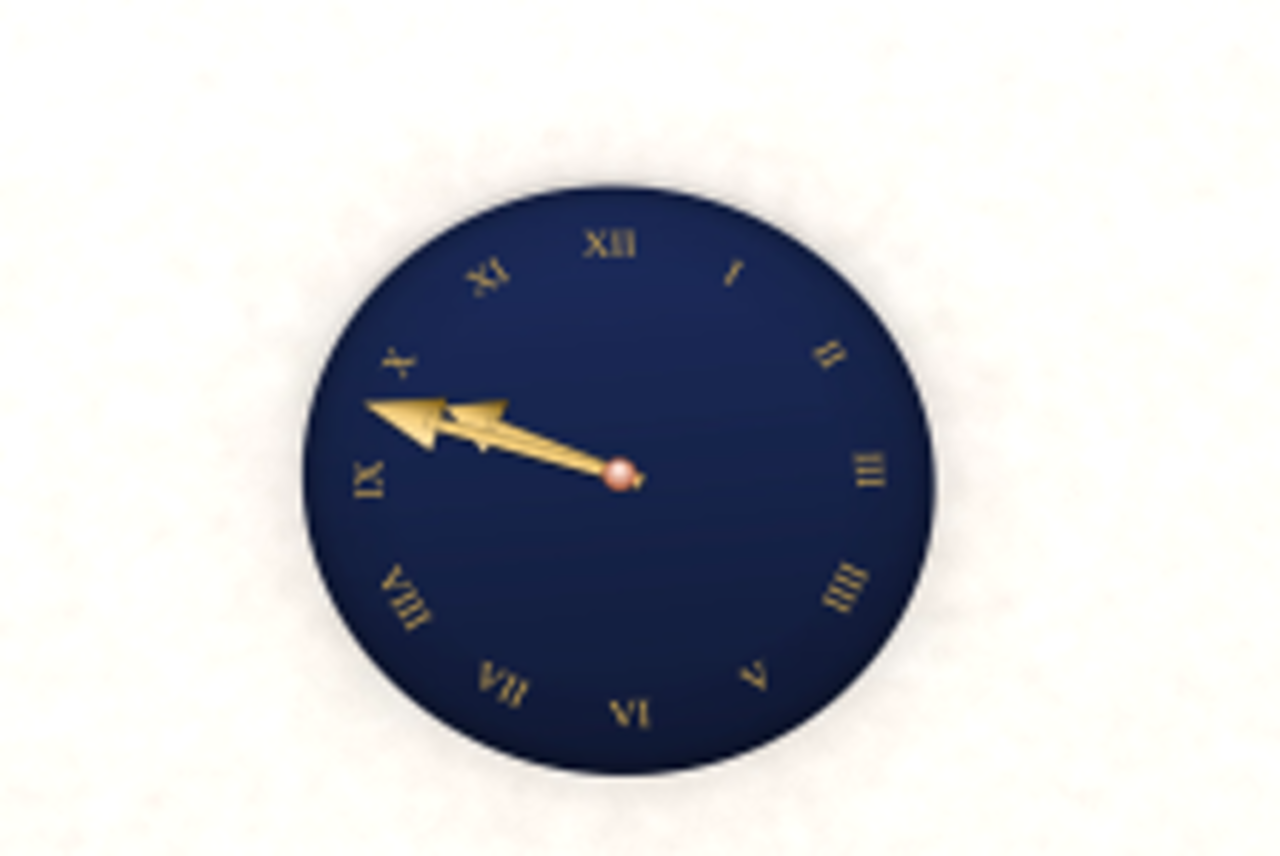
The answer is 9h48
